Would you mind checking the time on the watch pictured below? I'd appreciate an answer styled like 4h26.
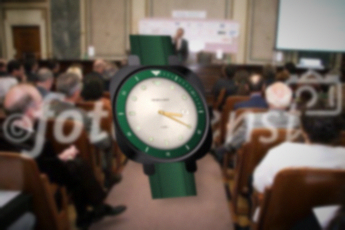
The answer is 3h20
